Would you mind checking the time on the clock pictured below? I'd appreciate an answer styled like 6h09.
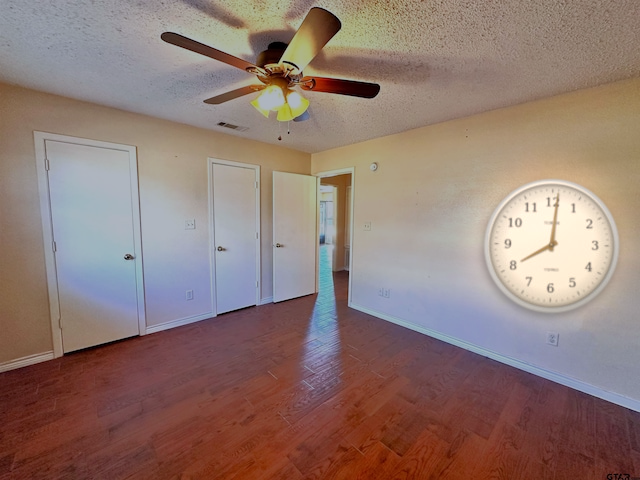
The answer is 8h01
